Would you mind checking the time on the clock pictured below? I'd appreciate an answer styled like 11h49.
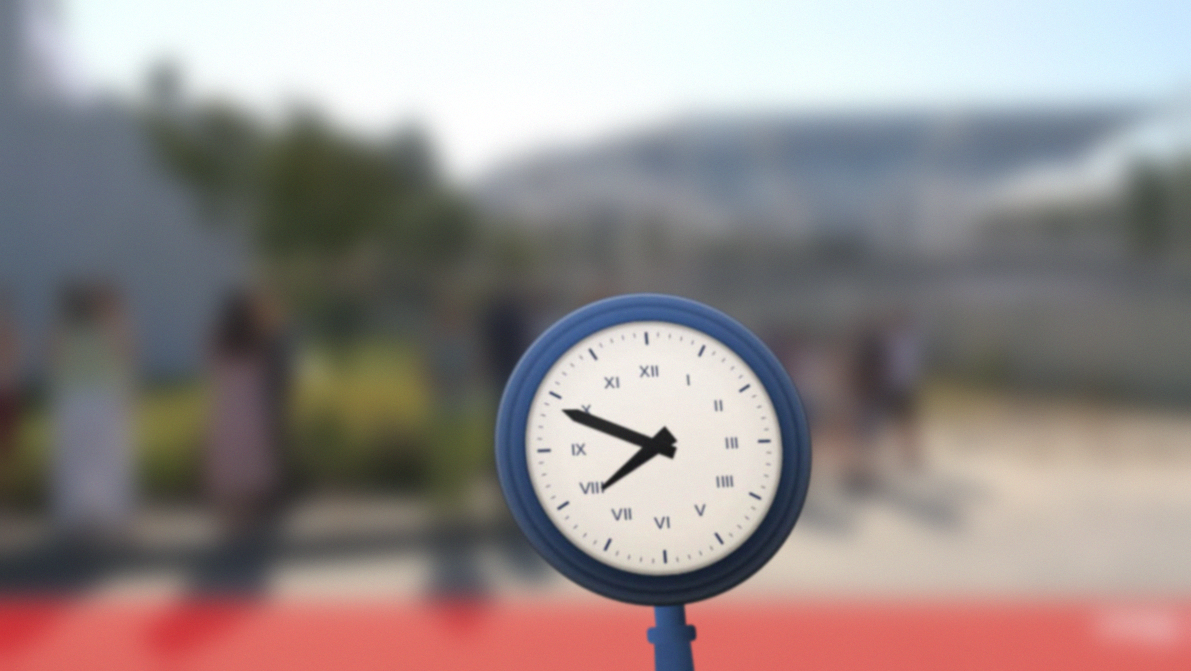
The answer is 7h49
